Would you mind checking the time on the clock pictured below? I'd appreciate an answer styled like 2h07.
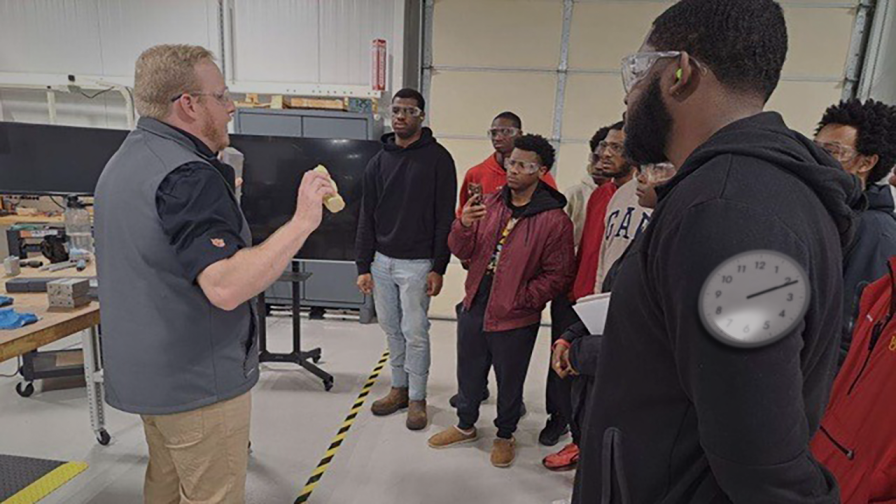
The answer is 2h11
